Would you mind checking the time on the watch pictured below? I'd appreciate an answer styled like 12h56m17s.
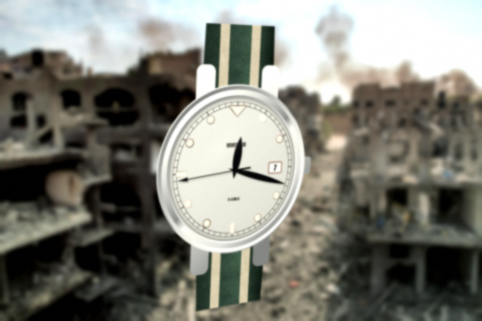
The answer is 12h17m44s
